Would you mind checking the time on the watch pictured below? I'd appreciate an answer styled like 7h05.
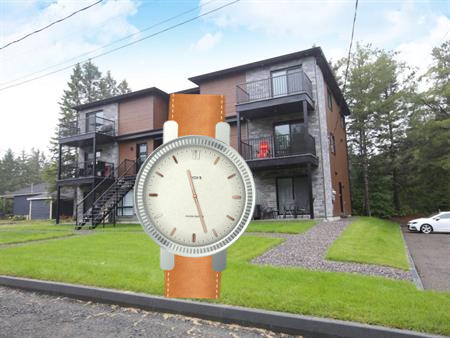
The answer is 11h27
